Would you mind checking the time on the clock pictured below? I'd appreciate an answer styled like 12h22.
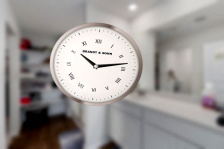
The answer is 10h13
